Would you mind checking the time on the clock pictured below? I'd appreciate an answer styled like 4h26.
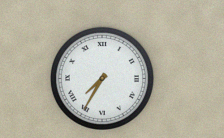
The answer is 7h35
